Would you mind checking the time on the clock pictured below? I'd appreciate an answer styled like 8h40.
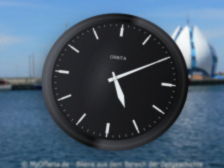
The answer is 5h10
